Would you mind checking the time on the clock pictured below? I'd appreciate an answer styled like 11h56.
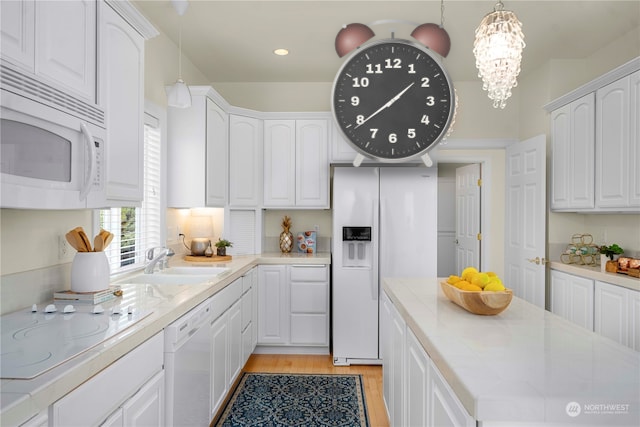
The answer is 1h39
